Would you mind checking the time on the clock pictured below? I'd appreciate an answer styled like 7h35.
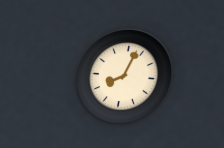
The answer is 8h03
